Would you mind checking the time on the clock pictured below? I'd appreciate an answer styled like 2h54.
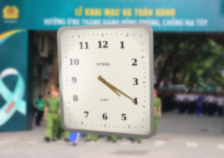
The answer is 4h20
